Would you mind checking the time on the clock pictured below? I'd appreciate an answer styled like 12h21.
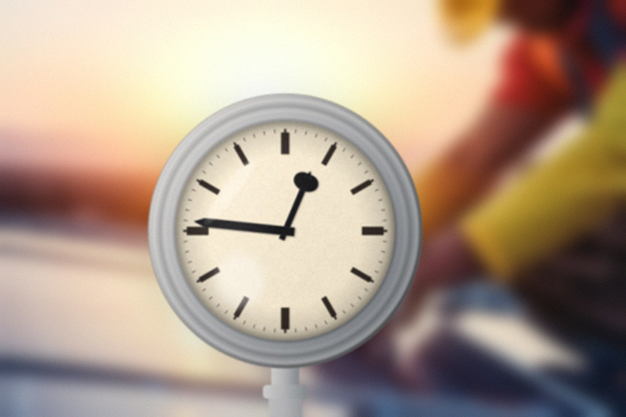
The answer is 12h46
